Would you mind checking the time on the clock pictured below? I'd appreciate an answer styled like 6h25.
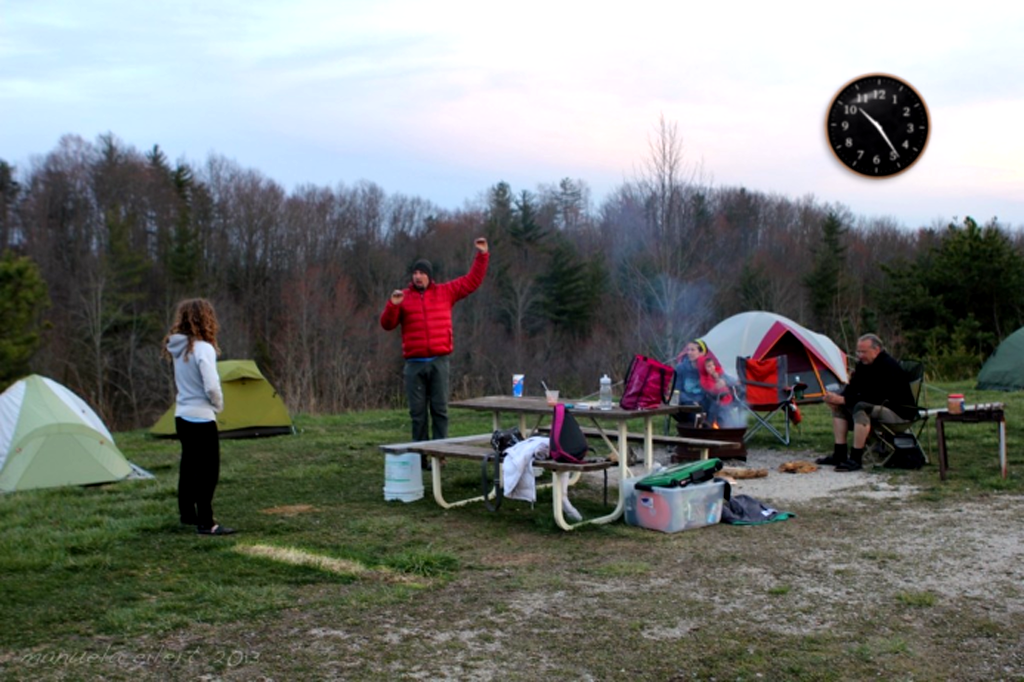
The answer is 10h24
